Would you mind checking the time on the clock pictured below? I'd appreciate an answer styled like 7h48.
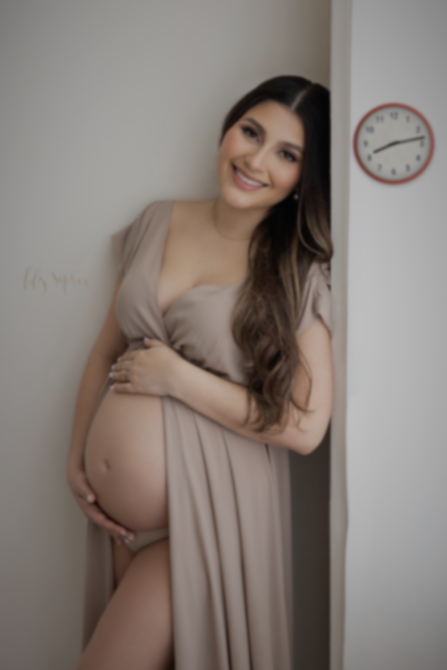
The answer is 8h13
